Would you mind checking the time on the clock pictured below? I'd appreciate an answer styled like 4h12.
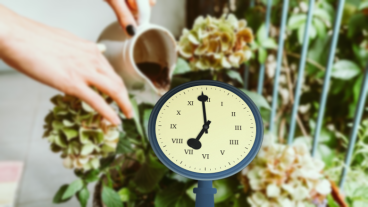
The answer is 6h59
